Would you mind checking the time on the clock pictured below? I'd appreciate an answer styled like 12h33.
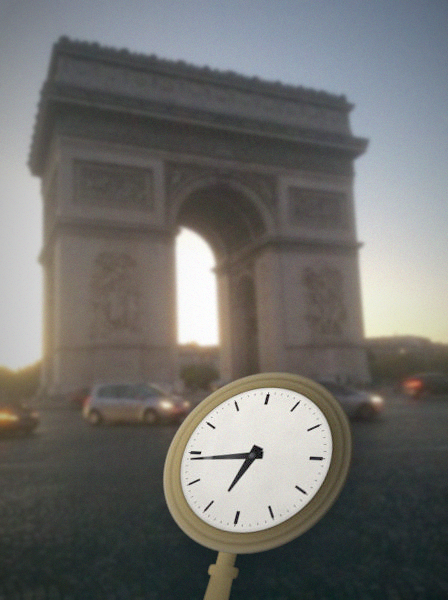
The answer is 6h44
